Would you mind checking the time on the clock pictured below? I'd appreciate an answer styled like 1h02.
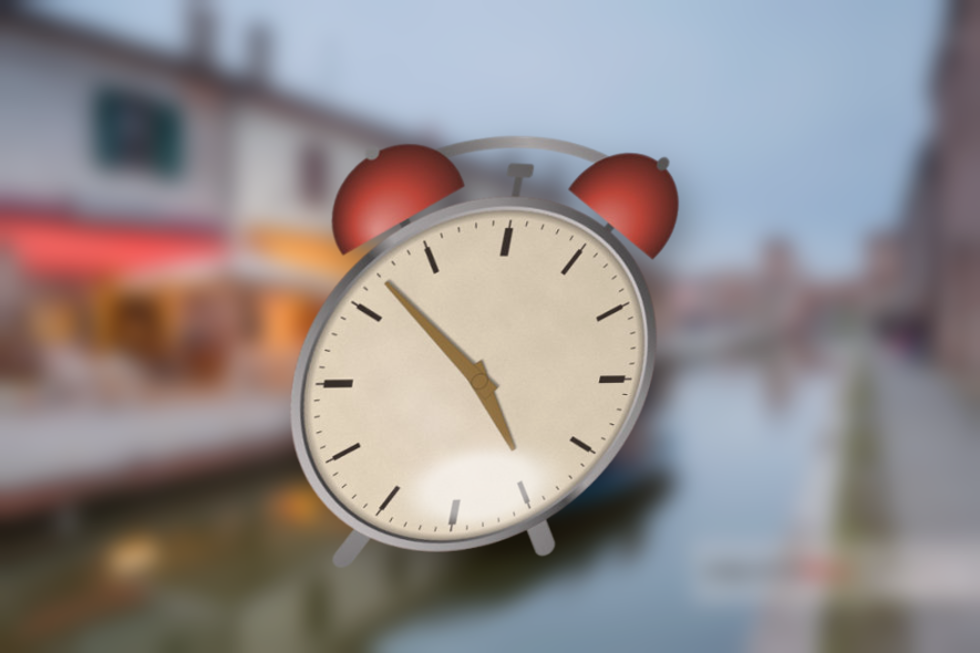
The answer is 4h52
